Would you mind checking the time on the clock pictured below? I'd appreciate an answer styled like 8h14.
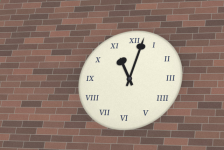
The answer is 11h02
